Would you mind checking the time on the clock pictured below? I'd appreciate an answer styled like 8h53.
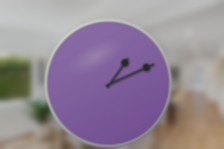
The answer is 1h11
